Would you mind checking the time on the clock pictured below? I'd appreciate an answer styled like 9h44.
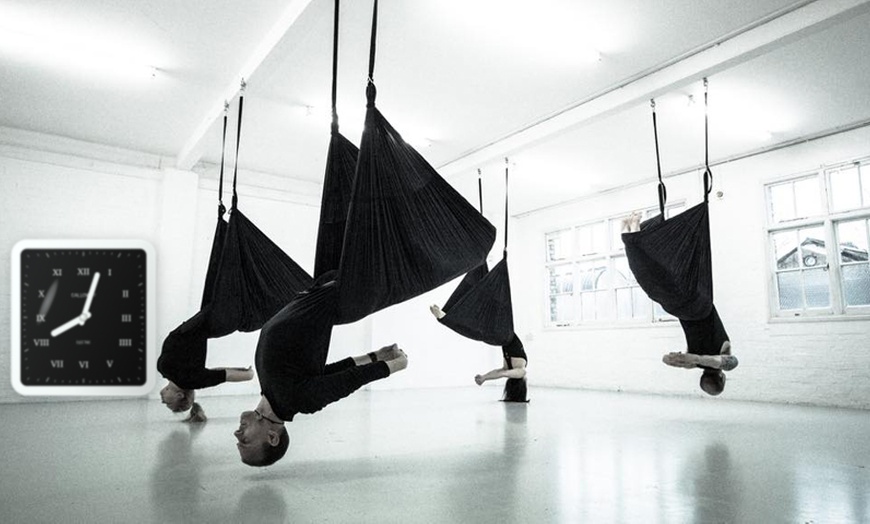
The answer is 8h03
